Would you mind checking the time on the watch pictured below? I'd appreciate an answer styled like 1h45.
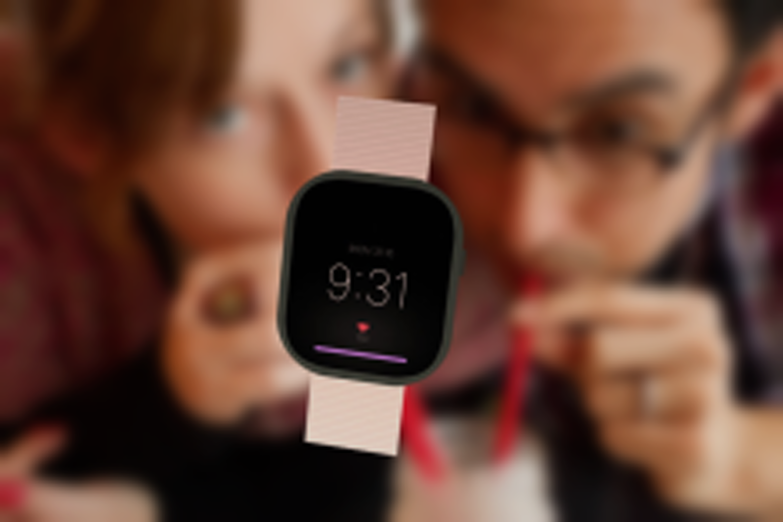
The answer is 9h31
